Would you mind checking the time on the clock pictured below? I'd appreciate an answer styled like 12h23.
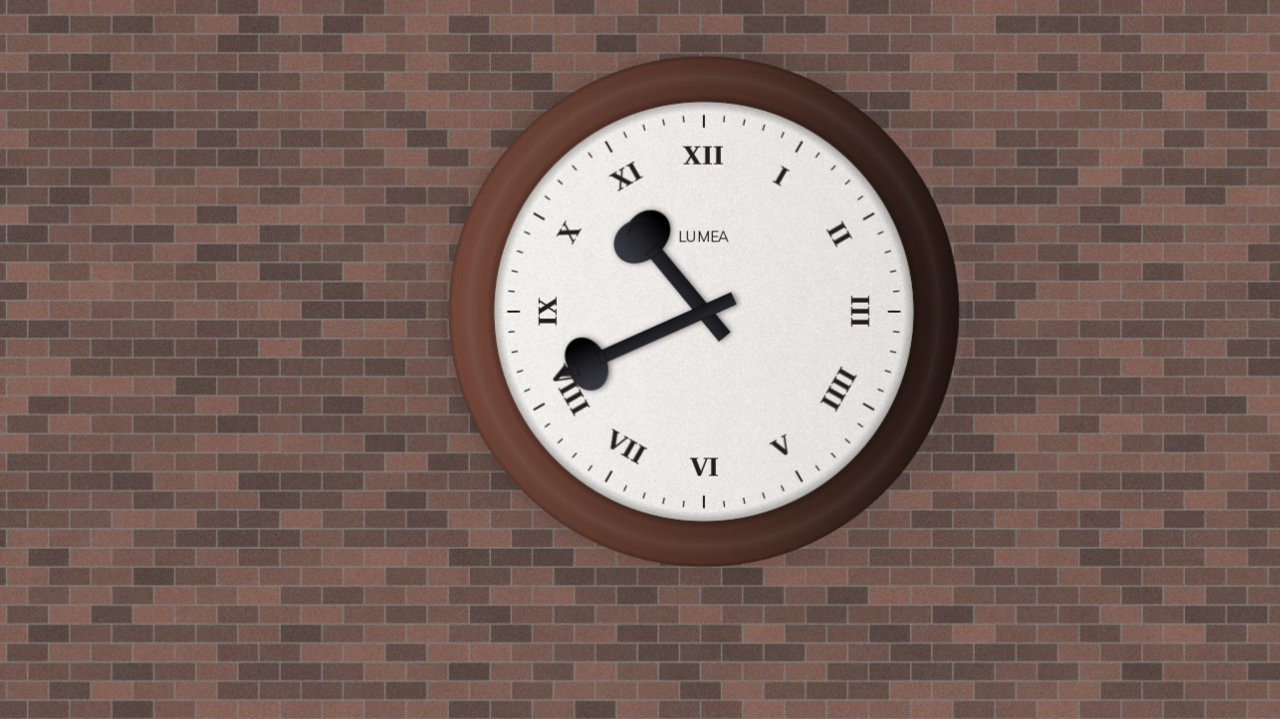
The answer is 10h41
